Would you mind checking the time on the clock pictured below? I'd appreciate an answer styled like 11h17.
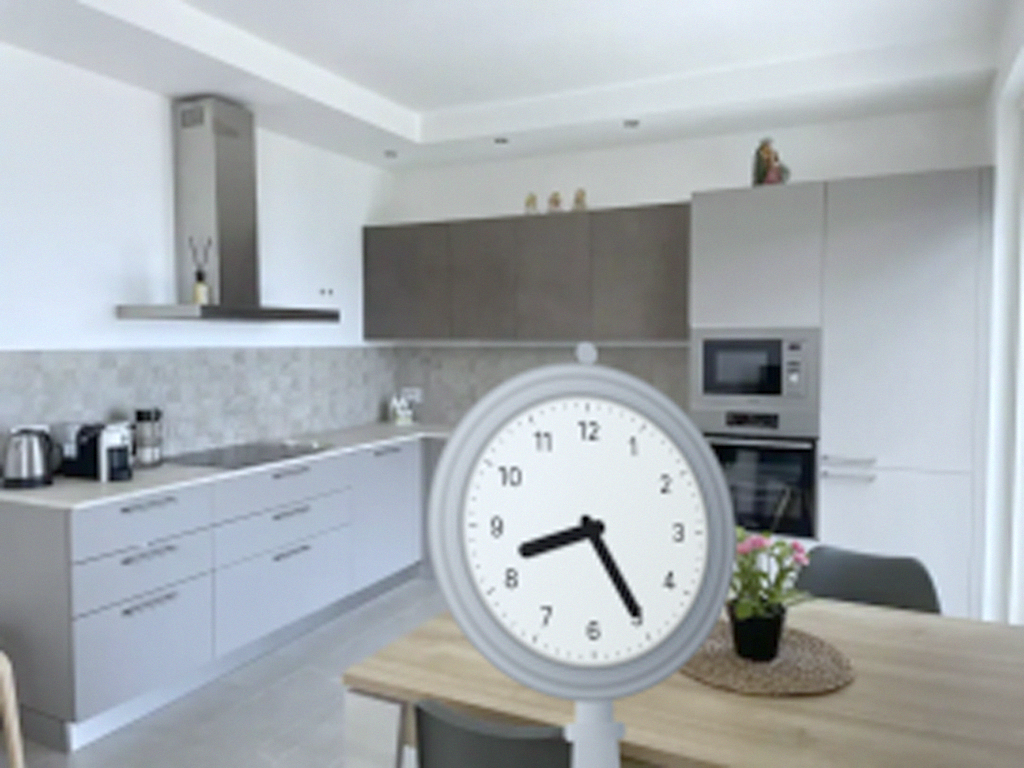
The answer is 8h25
